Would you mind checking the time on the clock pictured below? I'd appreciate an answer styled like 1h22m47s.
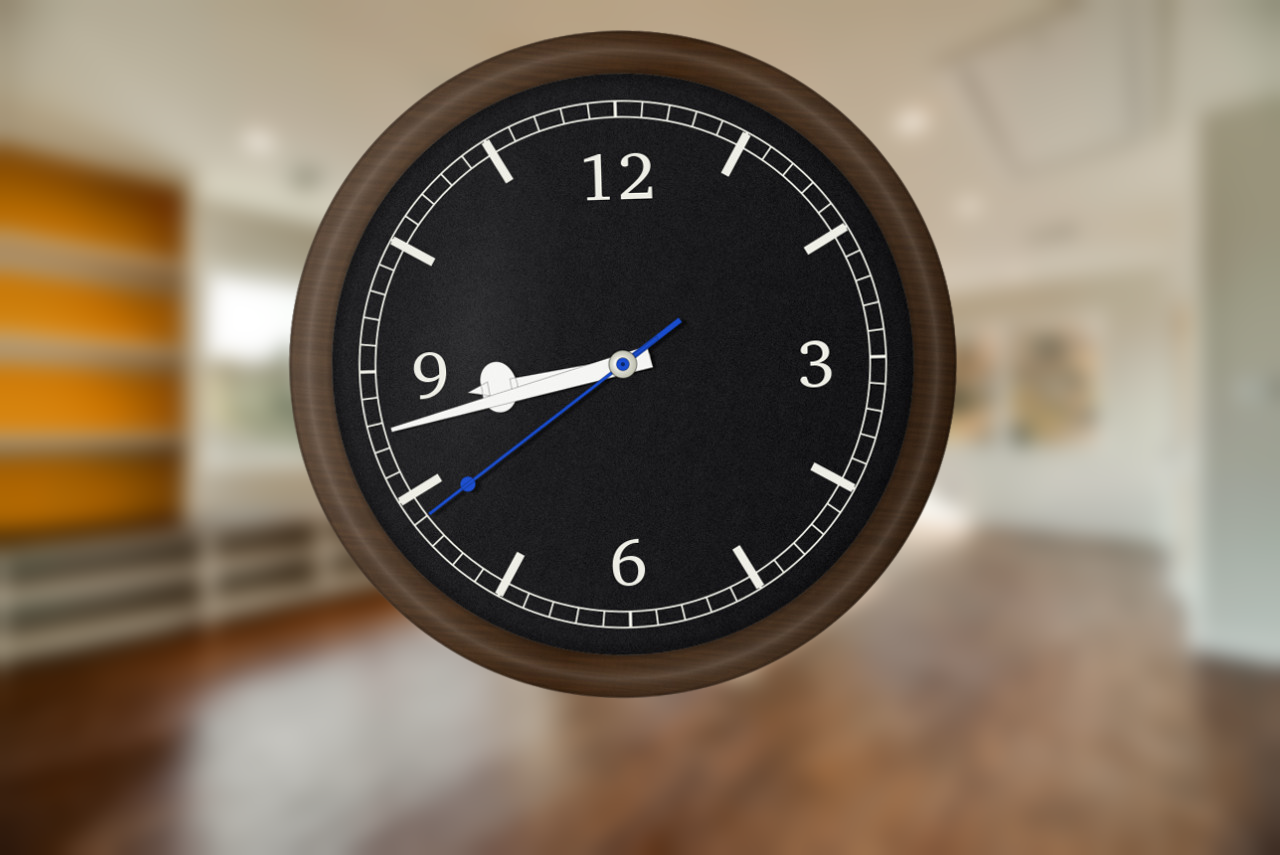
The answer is 8h42m39s
